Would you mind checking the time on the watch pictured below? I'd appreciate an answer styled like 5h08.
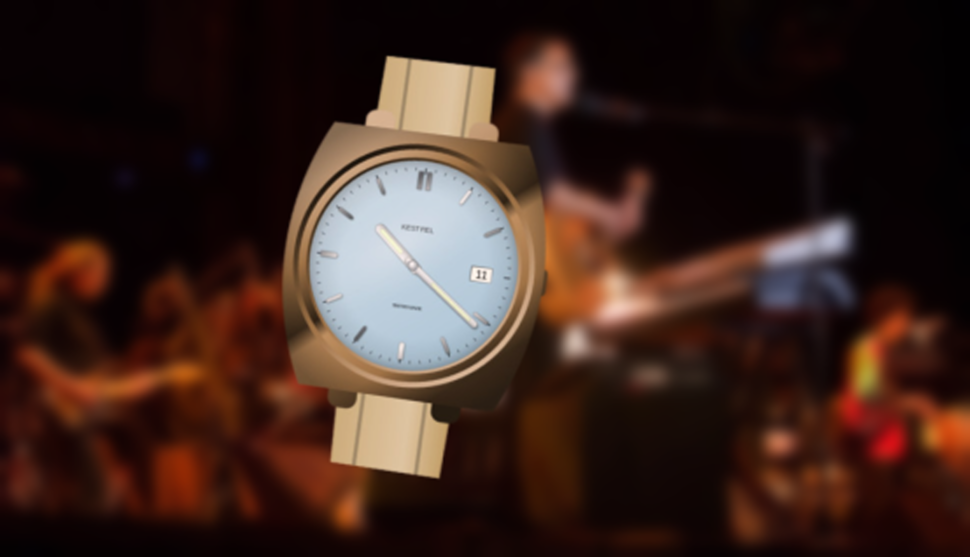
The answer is 10h21
